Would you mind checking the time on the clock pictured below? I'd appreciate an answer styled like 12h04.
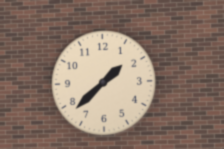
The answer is 1h38
